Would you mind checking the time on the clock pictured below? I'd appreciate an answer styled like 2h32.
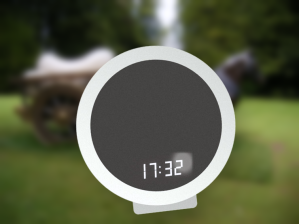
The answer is 17h32
